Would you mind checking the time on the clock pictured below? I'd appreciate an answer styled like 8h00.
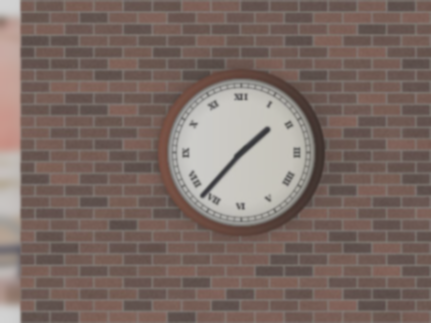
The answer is 1h37
